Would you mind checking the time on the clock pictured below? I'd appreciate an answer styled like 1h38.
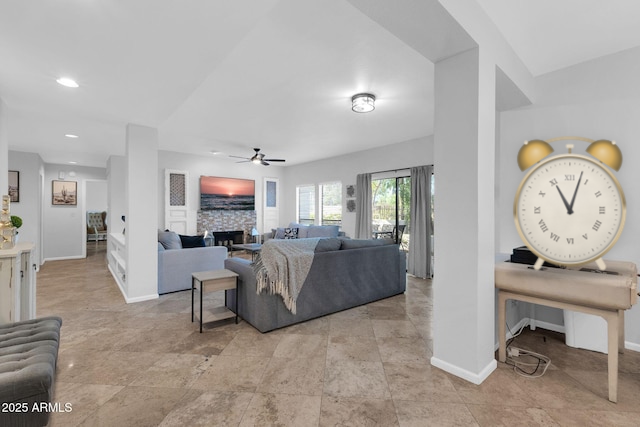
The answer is 11h03
